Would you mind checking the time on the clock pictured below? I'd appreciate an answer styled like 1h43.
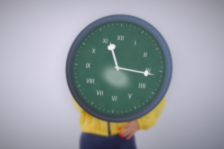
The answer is 11h16
